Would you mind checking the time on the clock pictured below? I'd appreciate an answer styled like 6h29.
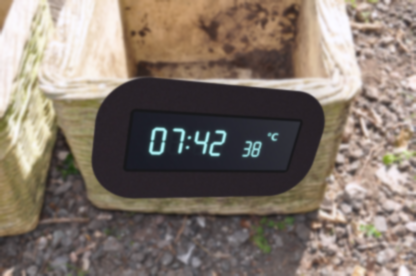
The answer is 7h42
